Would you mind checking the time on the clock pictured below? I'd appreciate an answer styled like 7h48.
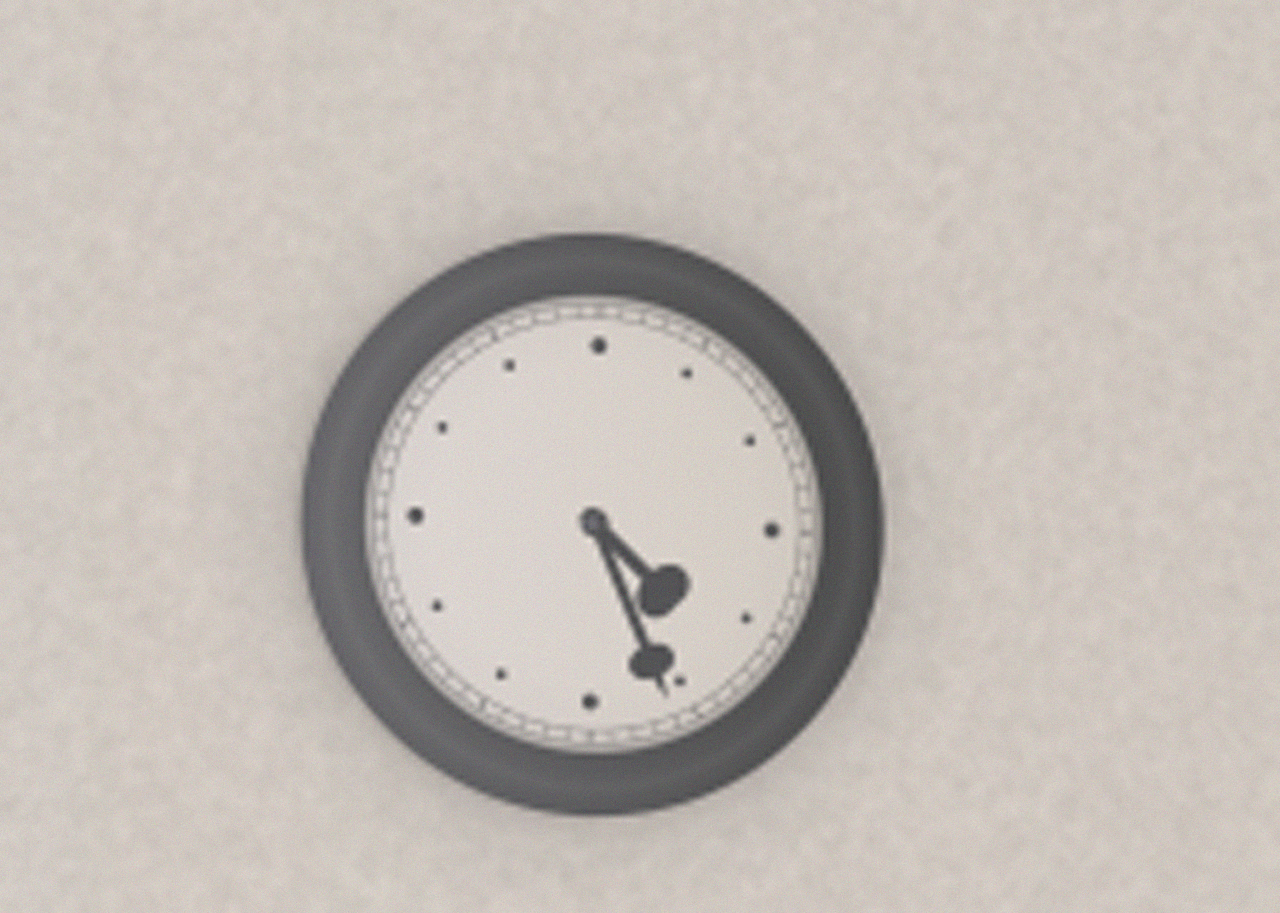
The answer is 4h26
